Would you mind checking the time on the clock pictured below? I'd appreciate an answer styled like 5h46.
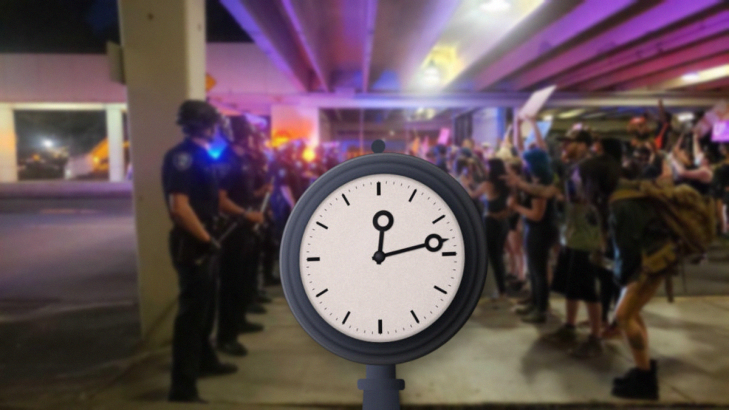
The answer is 12h13
